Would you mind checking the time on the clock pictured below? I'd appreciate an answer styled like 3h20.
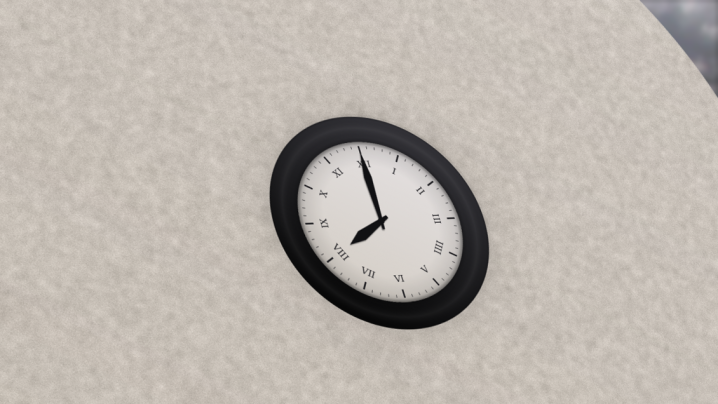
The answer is 8h00
